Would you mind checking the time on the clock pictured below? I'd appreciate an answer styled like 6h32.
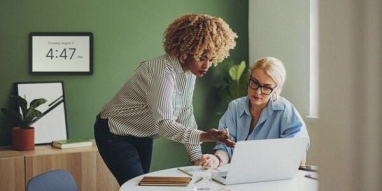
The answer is 4h47
